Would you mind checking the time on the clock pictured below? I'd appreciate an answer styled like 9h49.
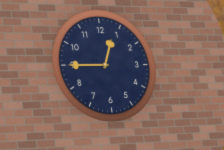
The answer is 12h45
